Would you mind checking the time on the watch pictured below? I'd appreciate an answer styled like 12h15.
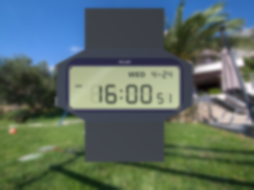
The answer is 16h00
